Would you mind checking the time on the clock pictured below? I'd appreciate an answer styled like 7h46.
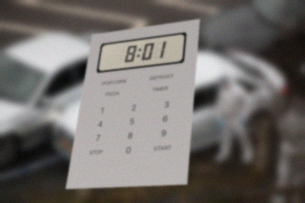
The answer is 8h01
